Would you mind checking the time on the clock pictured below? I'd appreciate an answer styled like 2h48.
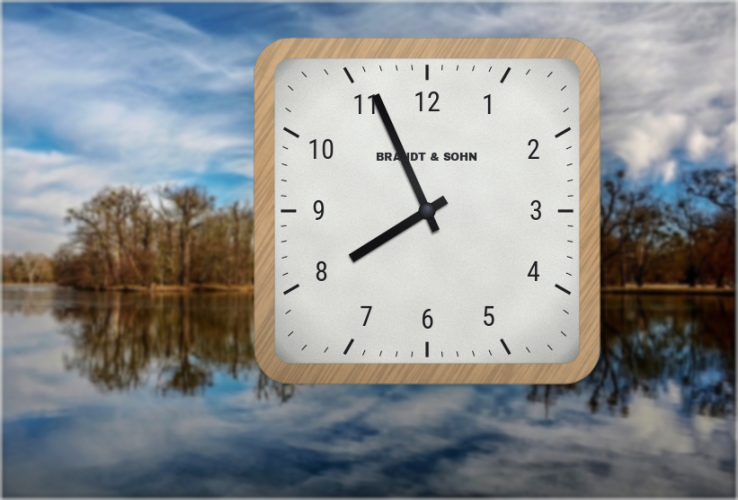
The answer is 7h56
